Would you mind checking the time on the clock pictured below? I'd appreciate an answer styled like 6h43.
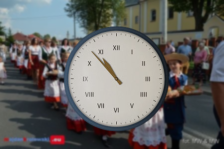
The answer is 10h53
